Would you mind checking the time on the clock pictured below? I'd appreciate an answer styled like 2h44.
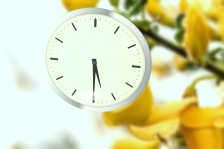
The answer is 5h30
